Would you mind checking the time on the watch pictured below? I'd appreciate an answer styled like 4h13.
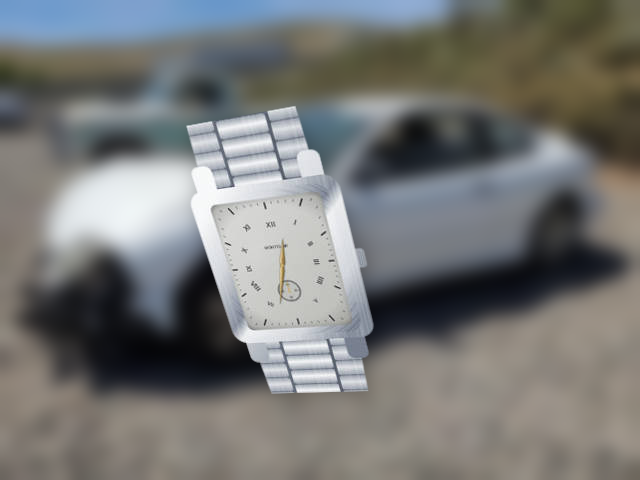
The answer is 12h33
